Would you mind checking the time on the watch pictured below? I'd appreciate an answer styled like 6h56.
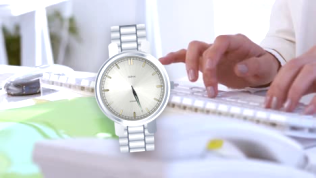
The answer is 5h27
